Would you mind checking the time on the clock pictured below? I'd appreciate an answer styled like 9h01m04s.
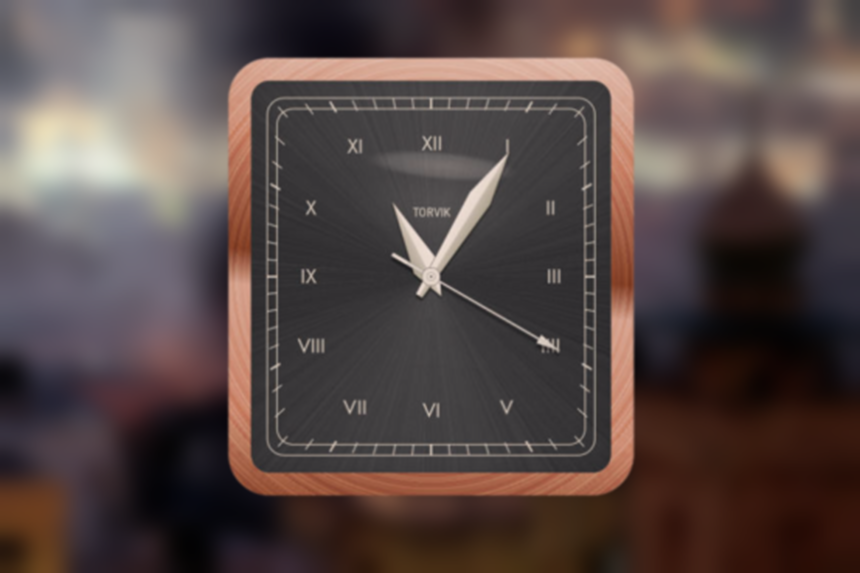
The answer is 11h05m20s
